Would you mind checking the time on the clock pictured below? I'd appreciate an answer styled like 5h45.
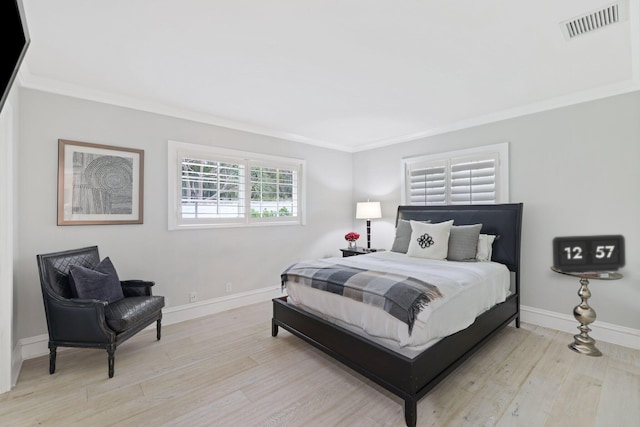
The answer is 12h57
